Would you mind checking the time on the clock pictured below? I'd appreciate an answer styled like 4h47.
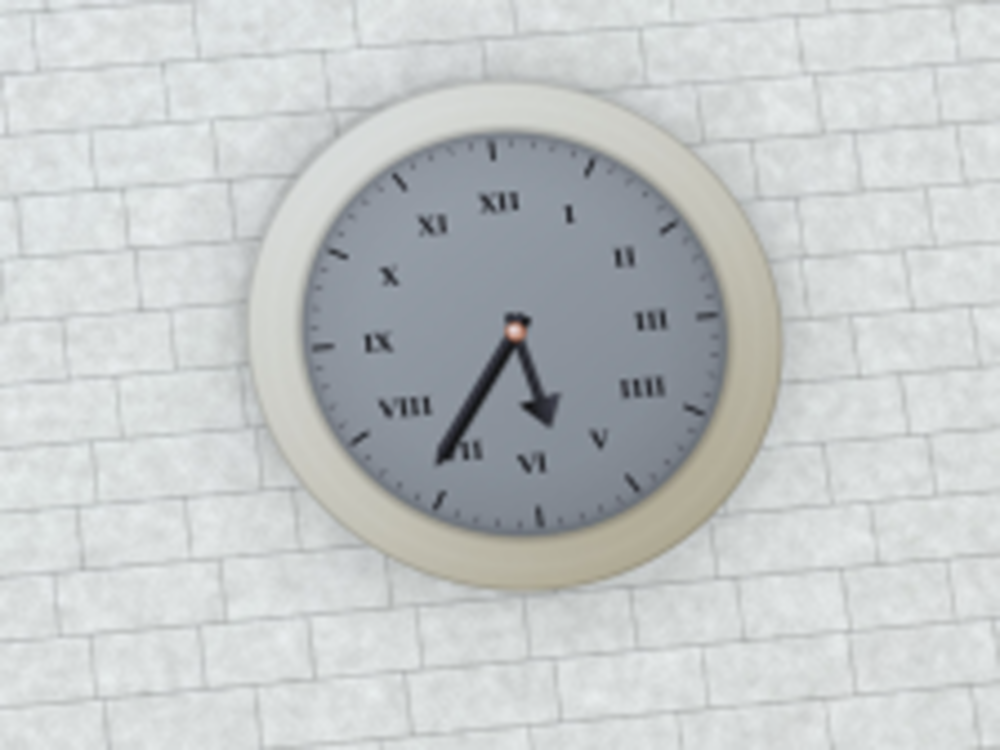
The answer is 5h36
